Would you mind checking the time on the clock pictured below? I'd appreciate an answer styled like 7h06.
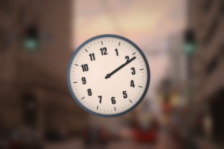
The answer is 2h11
